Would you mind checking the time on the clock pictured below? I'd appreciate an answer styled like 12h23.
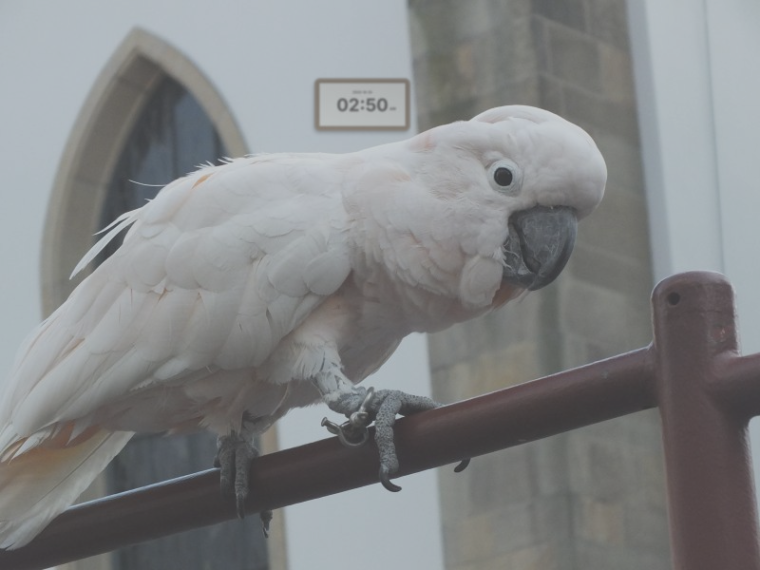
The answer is 2h50
